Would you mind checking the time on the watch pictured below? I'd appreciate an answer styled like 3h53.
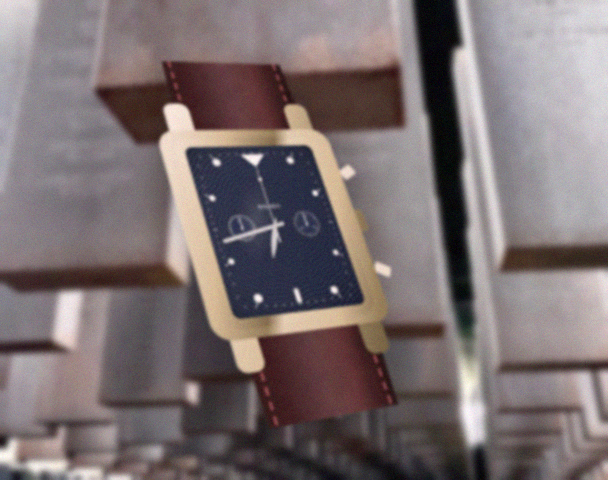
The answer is 6h43
